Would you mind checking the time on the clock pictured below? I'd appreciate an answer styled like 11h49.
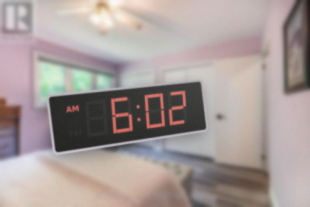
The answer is 6h02
